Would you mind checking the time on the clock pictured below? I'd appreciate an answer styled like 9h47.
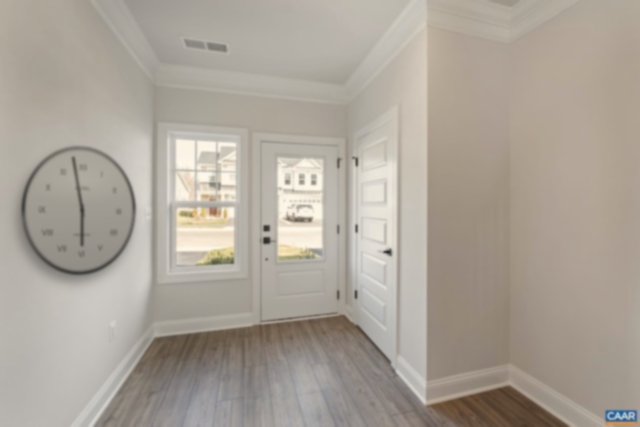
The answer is 5h58
